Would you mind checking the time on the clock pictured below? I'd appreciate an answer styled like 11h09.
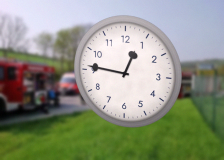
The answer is 12h46
